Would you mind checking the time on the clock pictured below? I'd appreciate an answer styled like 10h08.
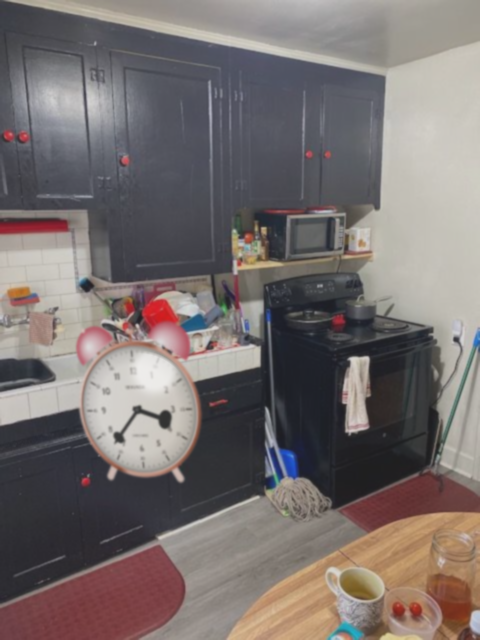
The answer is 3h37
